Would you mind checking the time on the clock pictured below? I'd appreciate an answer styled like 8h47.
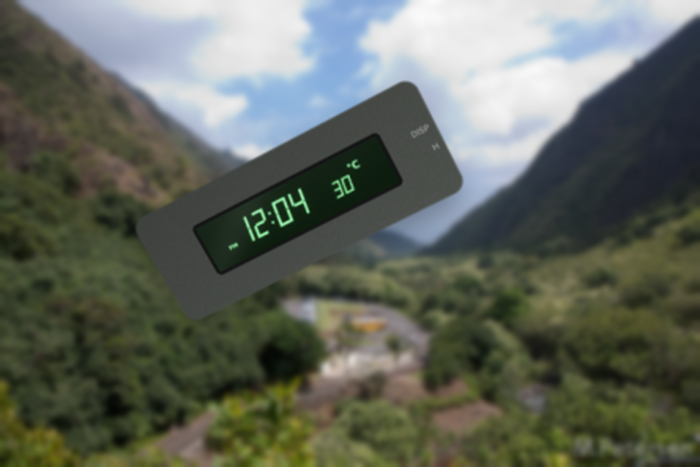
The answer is 12h04
